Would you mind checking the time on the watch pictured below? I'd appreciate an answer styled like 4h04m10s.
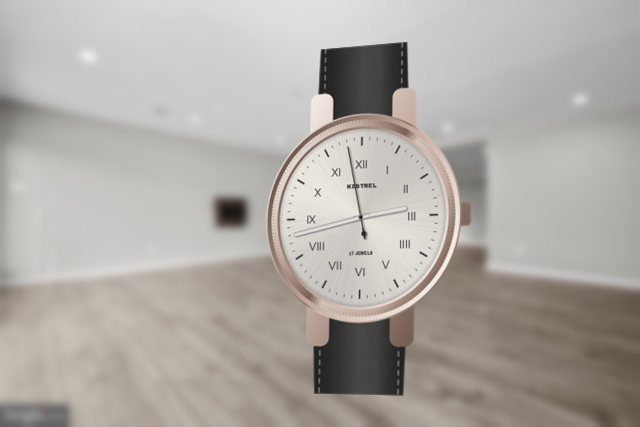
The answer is 2h42m58s
